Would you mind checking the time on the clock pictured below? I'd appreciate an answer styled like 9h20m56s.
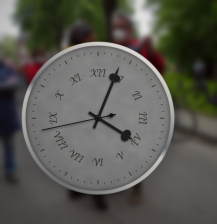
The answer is 4h03m43s
